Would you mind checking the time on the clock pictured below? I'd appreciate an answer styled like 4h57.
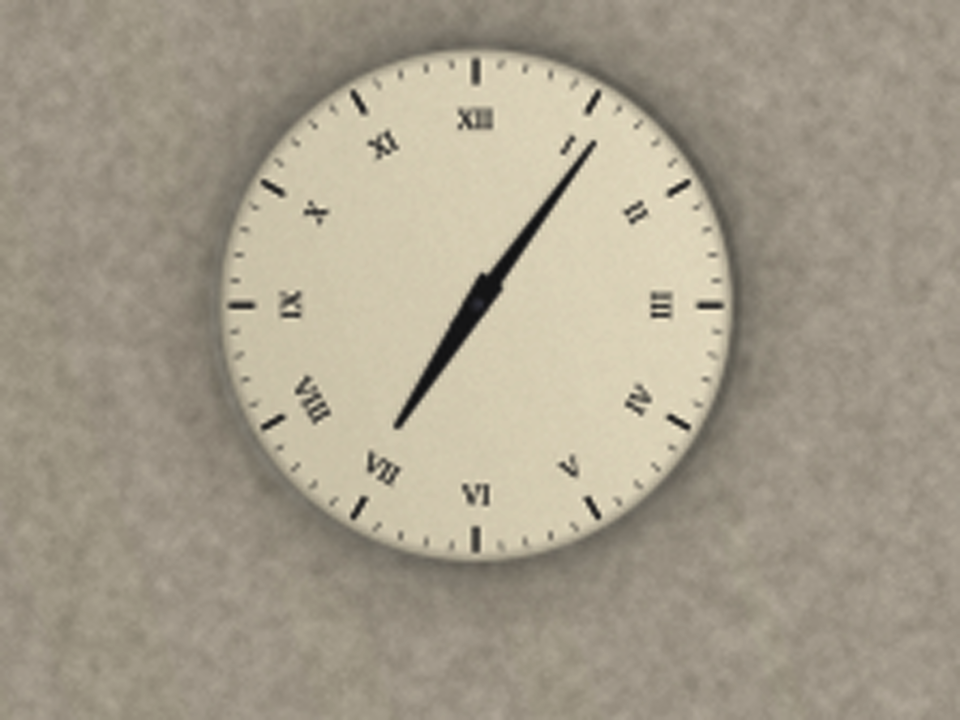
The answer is 7h06
